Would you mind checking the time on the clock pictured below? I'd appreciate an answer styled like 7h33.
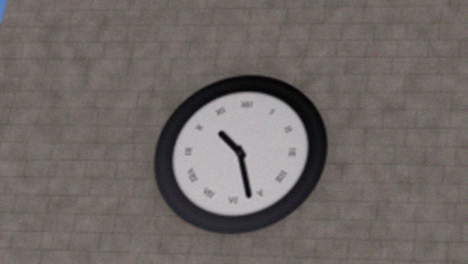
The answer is 10h27
